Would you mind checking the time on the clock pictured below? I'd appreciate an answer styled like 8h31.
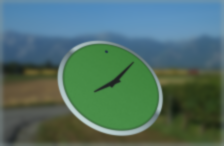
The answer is 8h08
